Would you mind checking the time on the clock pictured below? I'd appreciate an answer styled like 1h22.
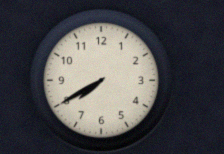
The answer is 7h40
